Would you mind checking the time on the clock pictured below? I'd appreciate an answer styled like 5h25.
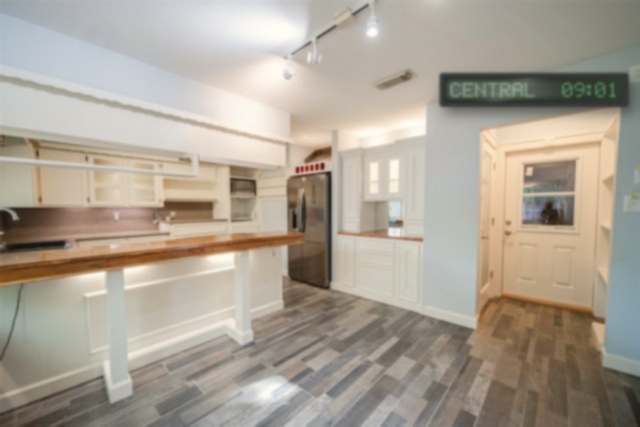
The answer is 9h01
